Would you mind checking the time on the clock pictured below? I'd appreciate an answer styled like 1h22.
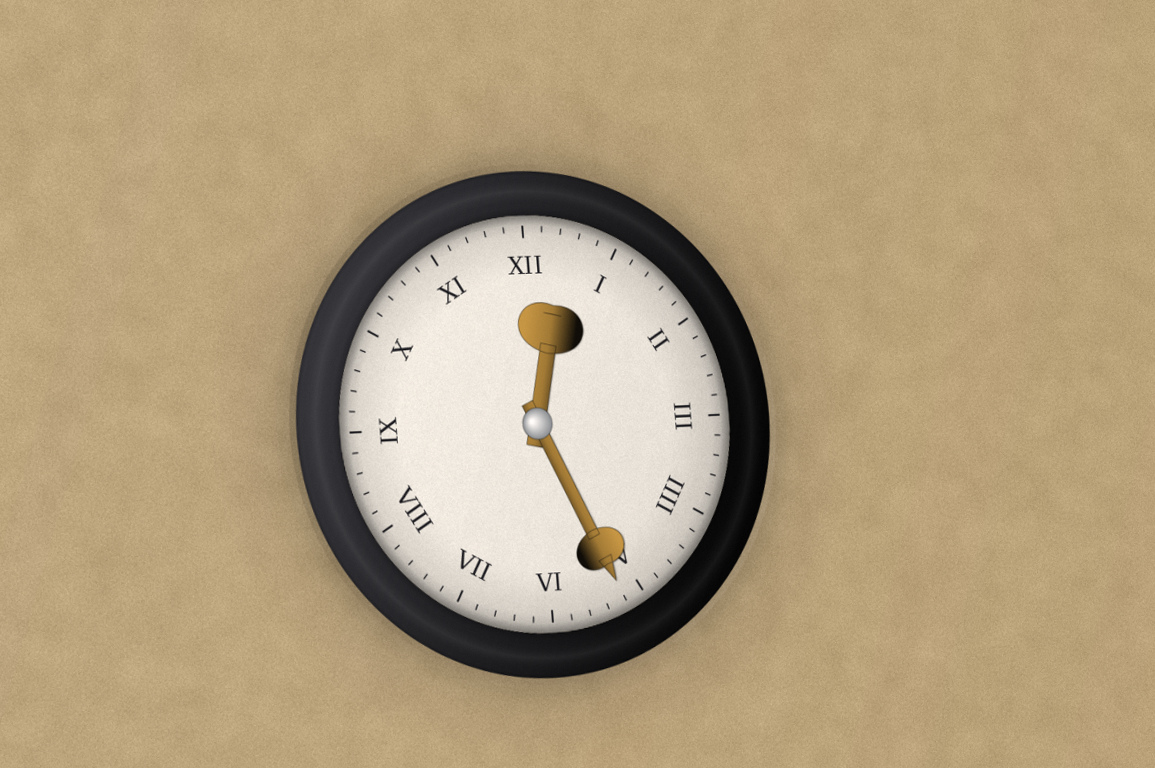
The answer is 12h26
